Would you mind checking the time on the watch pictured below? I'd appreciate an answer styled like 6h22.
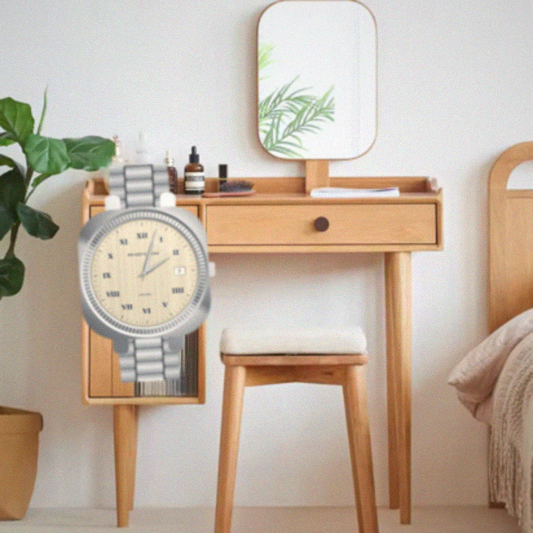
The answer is 2h03
